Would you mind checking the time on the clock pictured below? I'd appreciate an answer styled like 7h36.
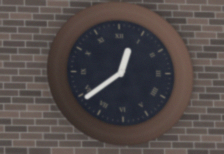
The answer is 12h39
